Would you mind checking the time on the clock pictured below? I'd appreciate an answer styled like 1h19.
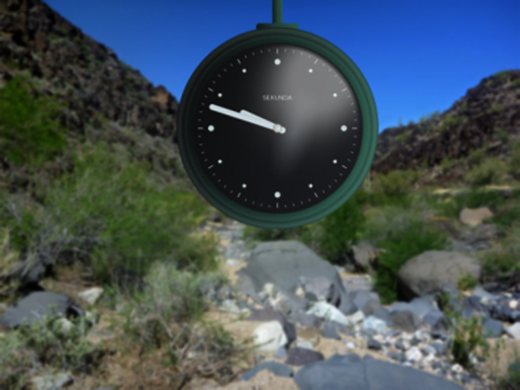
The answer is 9h48
